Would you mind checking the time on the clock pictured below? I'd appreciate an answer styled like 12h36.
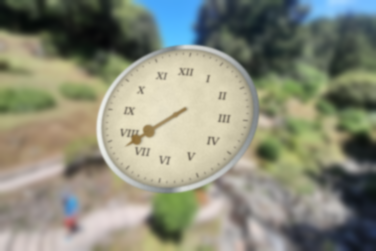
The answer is 7h38
